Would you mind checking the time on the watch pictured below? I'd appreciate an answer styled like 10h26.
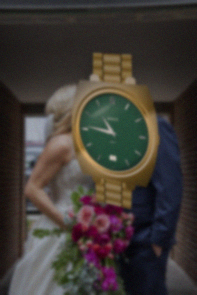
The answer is 10h46
